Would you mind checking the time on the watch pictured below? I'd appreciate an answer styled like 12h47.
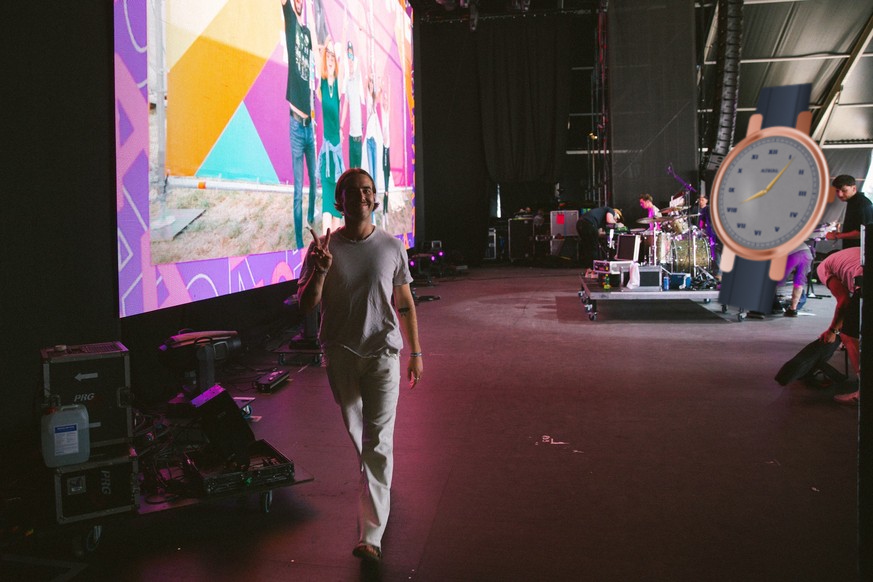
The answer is 8h06
